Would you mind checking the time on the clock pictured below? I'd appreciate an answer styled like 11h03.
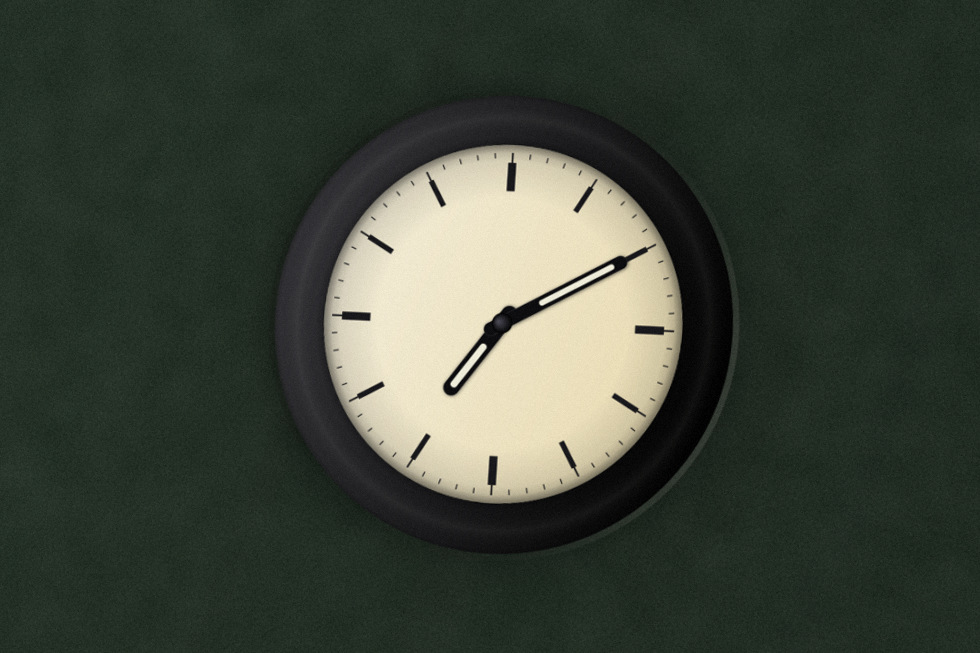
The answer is 7h10
